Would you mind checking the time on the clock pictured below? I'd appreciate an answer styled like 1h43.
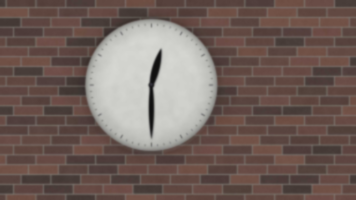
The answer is 12h30
